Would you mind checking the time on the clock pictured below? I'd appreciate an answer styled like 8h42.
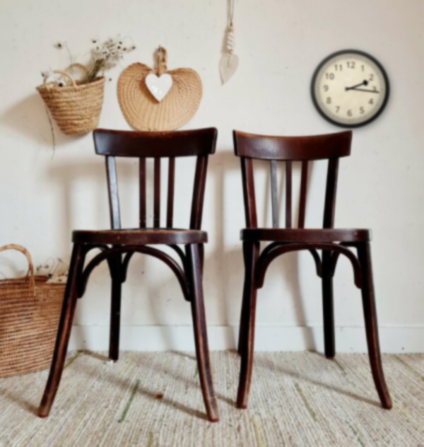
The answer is 2h16
